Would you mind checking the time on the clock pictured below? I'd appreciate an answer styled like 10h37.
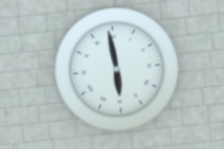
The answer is 5h59
